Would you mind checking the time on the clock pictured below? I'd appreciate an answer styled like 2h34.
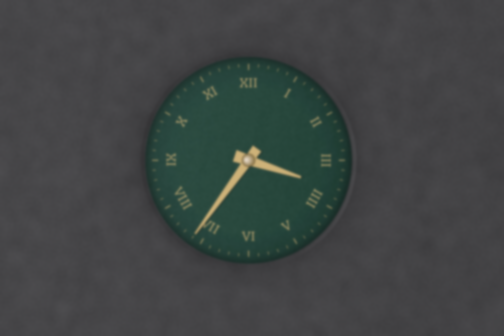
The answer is 3h36
